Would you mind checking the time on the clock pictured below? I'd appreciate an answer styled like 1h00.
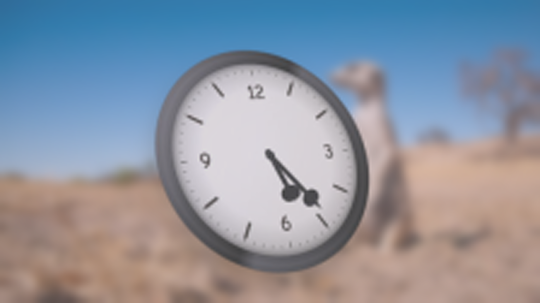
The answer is 5h24
